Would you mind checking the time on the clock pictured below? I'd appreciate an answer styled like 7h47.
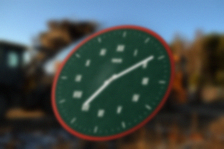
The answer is 7h09
